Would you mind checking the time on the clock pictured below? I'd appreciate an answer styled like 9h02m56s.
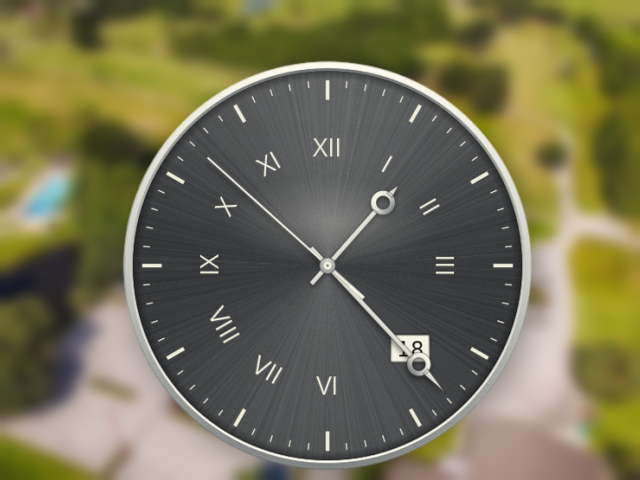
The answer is 1h22m52s
